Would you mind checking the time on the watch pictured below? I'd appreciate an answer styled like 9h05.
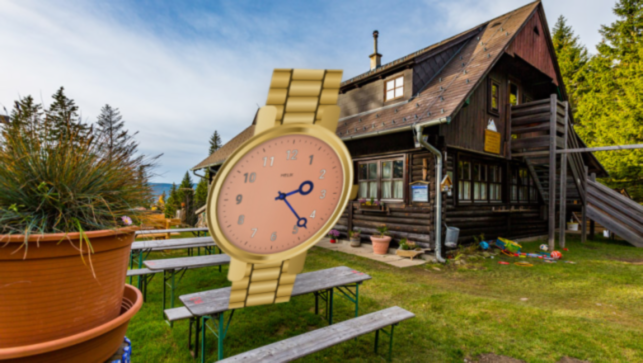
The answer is 2h23
